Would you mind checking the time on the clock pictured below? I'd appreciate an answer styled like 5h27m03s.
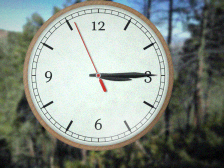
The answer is 3h14m56s
